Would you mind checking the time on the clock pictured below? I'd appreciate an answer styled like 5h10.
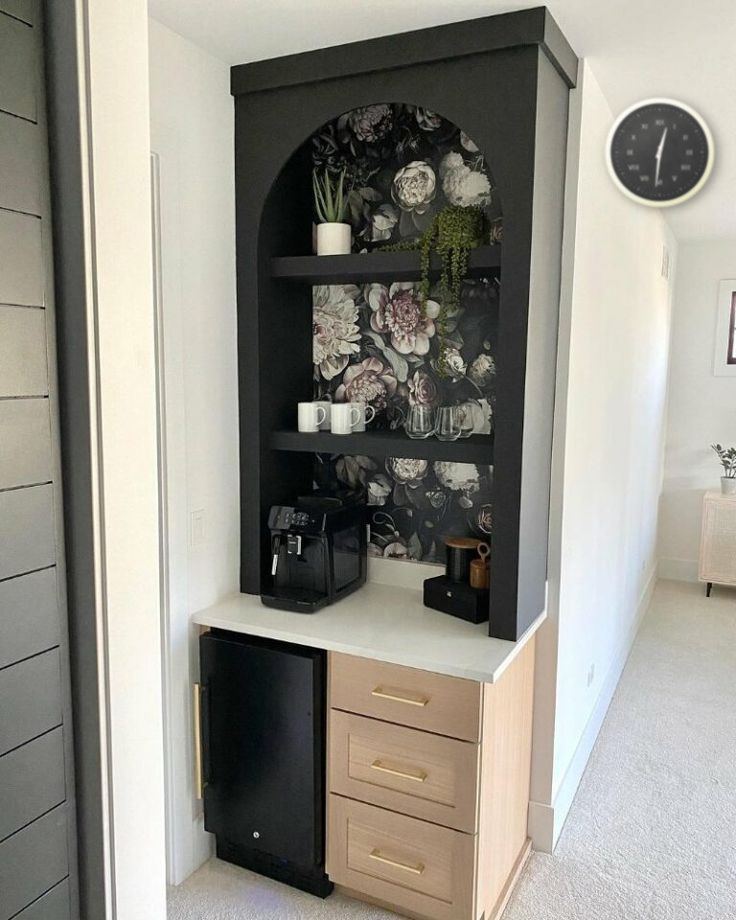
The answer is 12h31
